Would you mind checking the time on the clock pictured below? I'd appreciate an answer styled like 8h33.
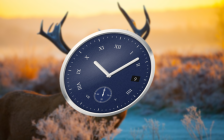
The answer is 10h08
